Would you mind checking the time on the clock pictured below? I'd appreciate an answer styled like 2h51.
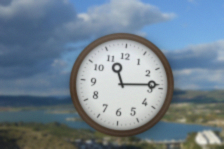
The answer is 11h14
